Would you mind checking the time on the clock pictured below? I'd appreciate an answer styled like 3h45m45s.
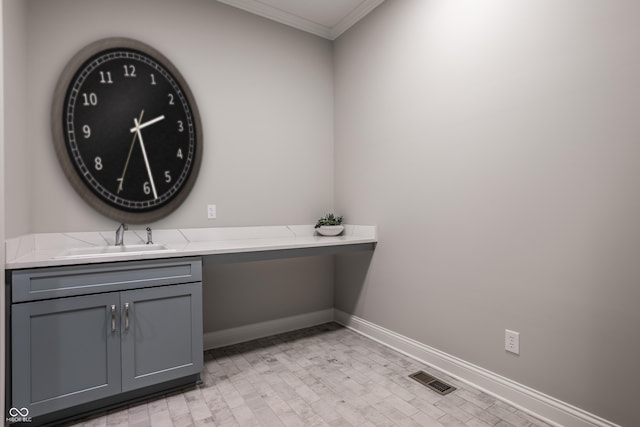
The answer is 2h28m35s
